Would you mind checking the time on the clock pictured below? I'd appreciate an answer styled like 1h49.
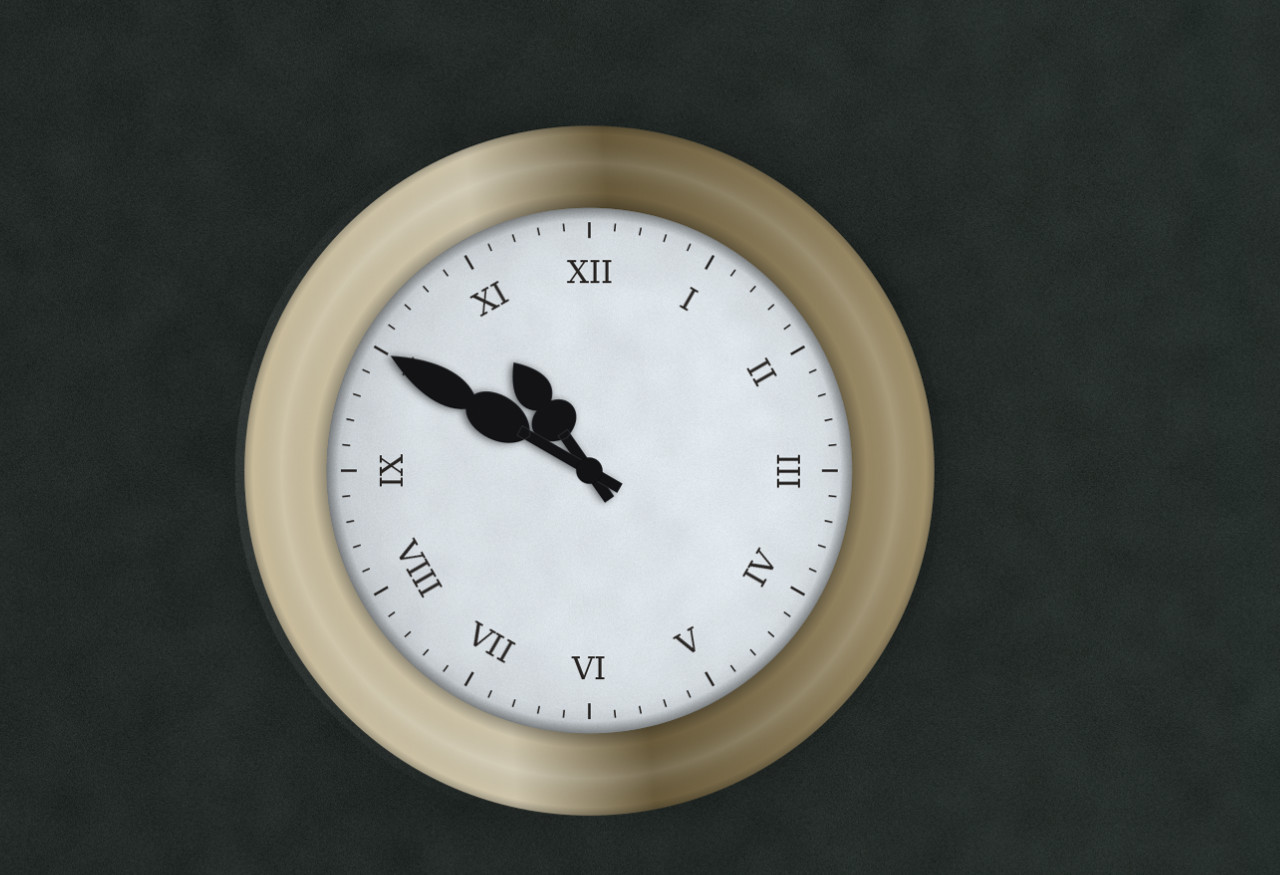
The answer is 10h50
